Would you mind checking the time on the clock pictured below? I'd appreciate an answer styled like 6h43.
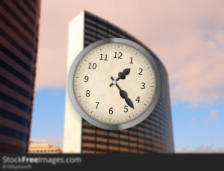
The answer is 1h23
